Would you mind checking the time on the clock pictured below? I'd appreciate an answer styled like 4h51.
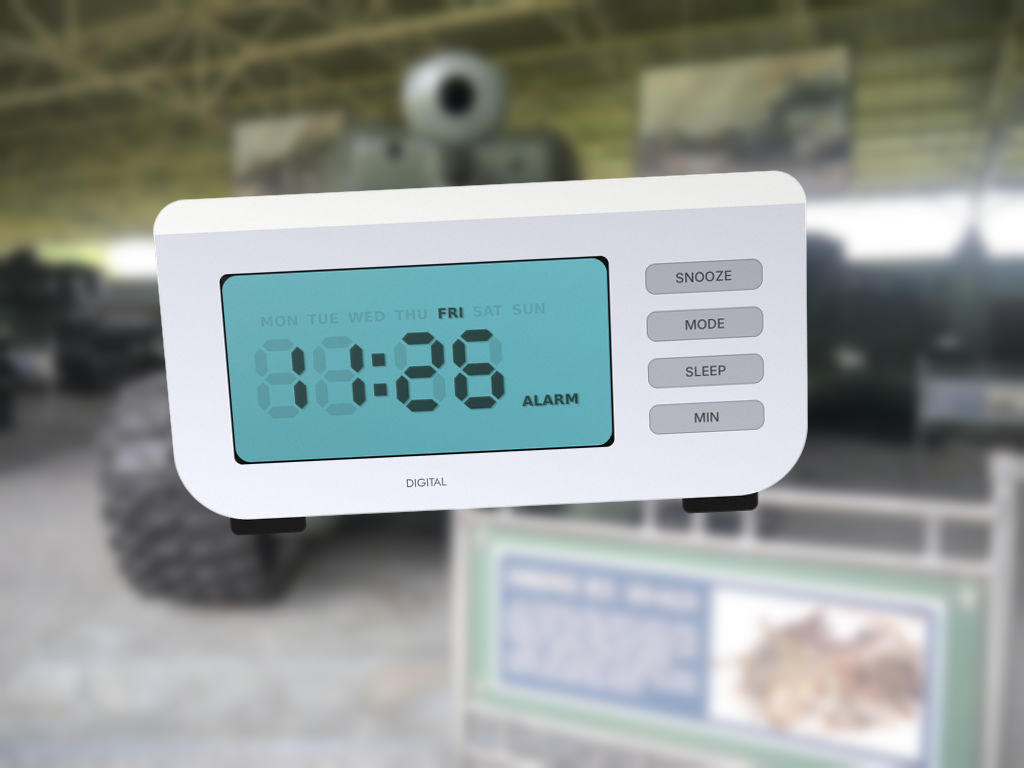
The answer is 11h26
